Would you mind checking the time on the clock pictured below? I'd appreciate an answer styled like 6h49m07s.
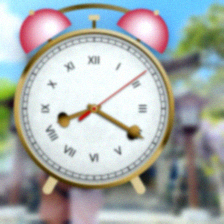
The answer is 8h20m09s
